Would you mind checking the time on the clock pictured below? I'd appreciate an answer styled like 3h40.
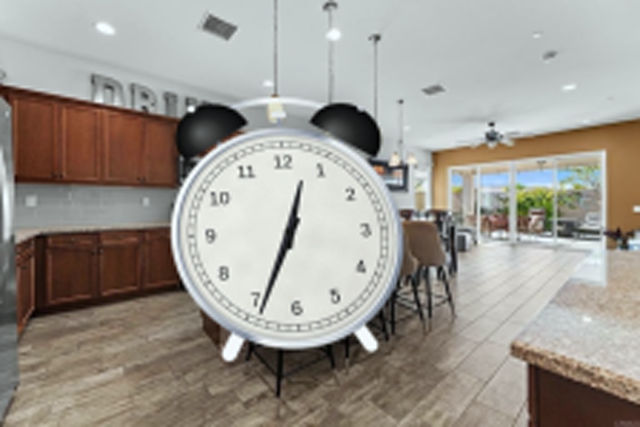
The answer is 12h34
